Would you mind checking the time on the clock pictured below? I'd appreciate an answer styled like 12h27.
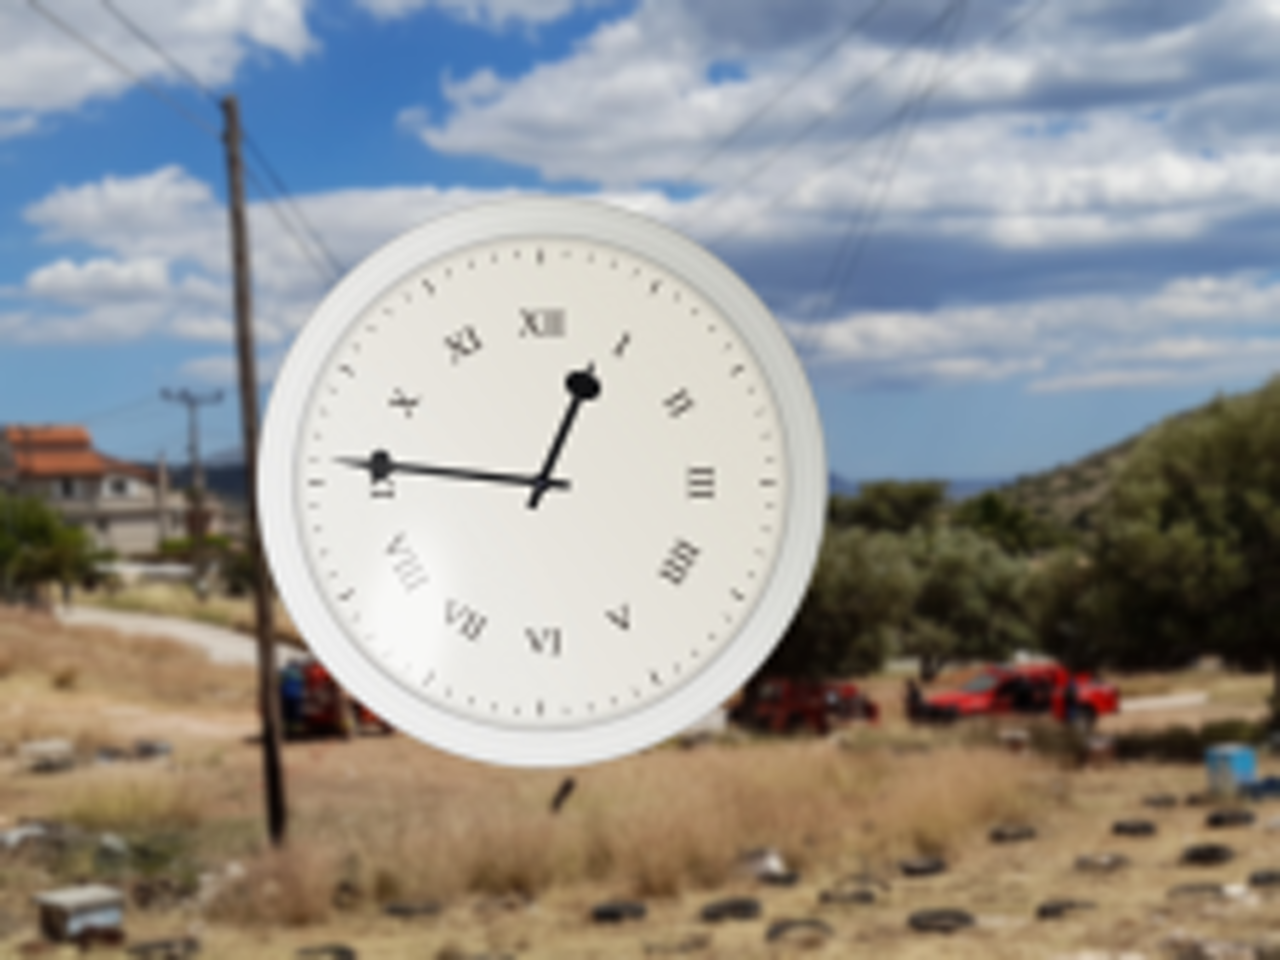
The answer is 12h46
